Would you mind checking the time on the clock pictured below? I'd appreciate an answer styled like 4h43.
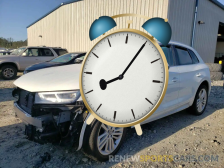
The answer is 8h05
